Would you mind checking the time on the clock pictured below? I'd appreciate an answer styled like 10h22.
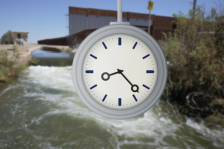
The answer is 8h23
